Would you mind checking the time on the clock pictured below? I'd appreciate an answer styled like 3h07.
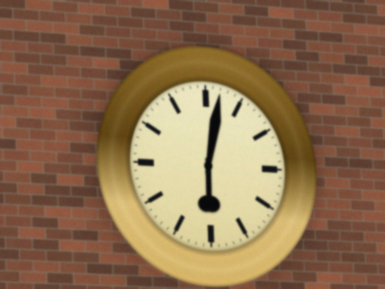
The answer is 6h02
